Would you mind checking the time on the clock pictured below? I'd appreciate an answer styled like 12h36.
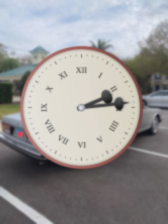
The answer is 2h14
